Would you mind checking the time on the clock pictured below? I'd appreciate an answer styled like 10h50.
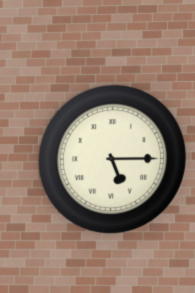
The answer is 5h15
